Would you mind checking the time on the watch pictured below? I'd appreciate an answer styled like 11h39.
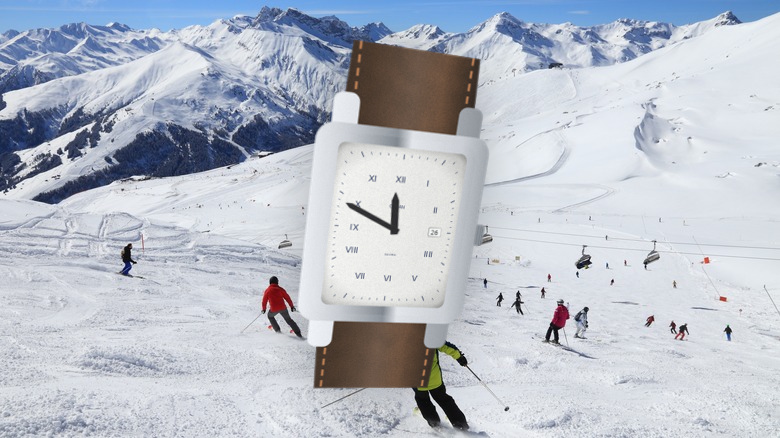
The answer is 11h49
